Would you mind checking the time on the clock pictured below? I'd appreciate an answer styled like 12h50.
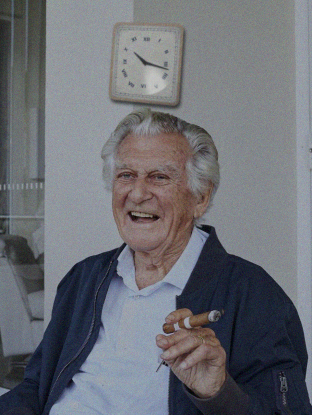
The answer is 10h17
